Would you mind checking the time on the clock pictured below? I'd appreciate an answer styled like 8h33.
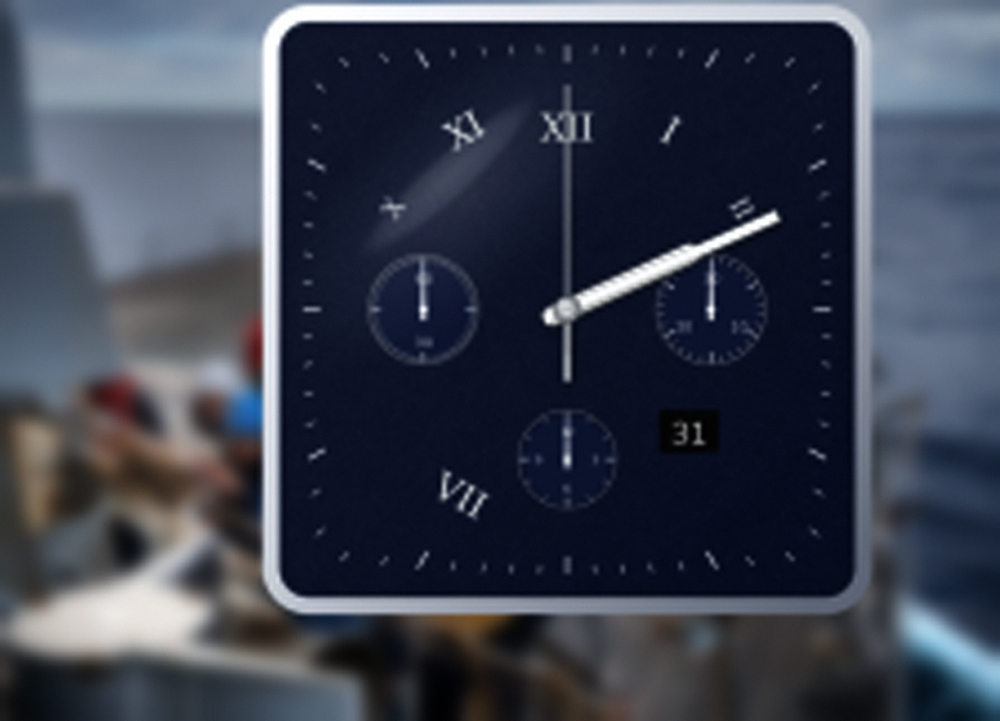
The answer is 2h11
